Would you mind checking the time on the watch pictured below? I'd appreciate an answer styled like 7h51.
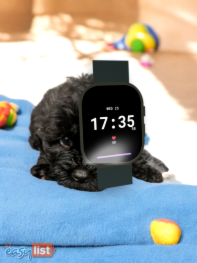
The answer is 17h35
